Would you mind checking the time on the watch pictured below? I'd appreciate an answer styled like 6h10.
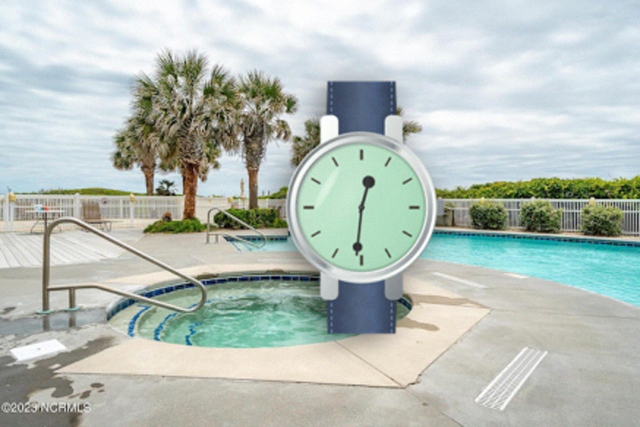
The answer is 12h31
